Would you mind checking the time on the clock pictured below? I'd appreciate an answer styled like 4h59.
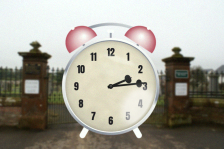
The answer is 2h14
